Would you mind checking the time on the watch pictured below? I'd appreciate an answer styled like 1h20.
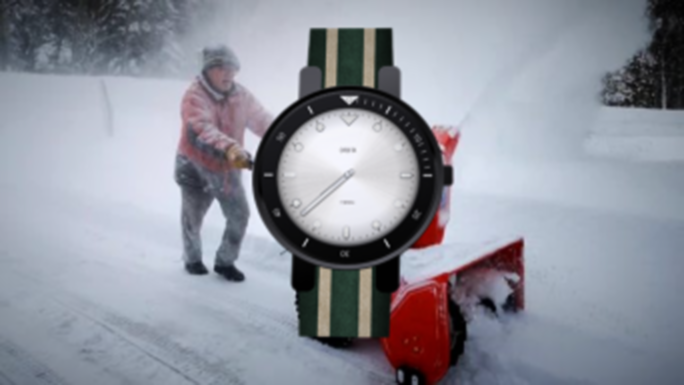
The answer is 7h38
